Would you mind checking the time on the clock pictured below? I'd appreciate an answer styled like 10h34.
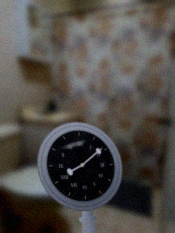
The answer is 8h09
